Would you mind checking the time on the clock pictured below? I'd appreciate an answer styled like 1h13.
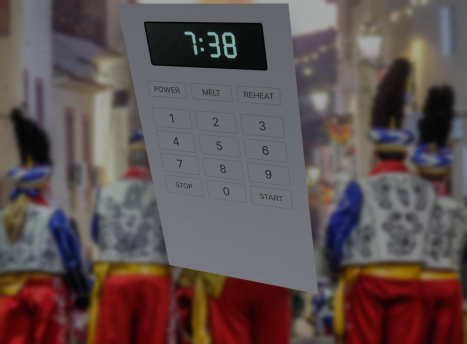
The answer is 7h38
